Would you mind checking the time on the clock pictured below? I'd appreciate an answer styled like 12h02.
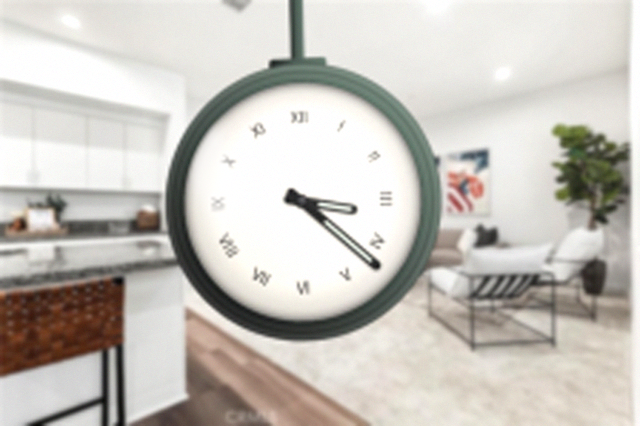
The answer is 3h22
